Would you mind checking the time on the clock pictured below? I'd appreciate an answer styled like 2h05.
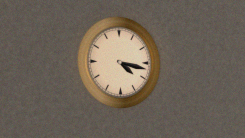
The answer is 4h17
